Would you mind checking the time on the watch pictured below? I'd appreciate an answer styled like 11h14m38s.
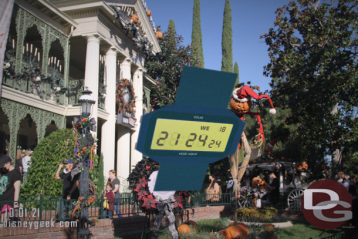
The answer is 21h24m24s
